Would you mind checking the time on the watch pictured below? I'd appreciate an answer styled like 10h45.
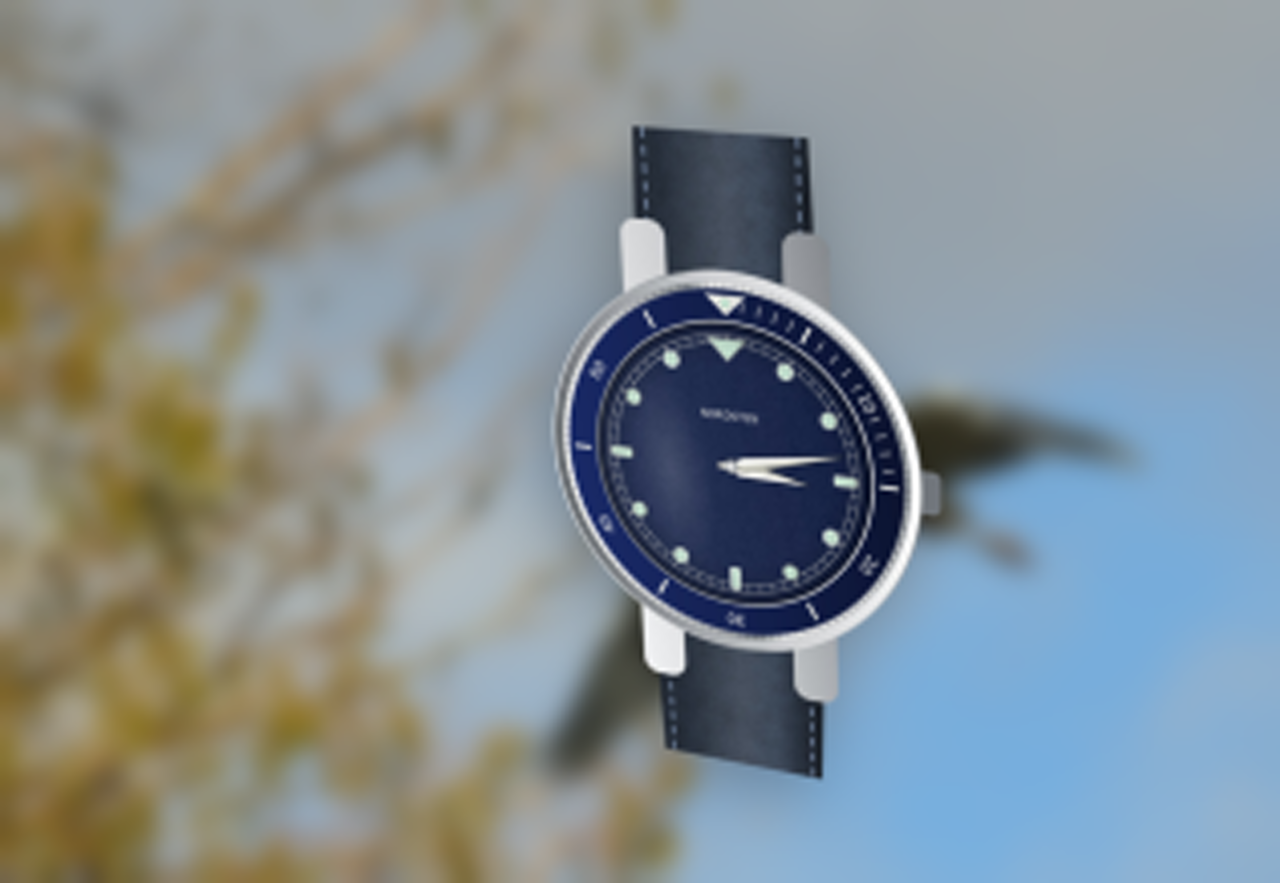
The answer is 3h13
